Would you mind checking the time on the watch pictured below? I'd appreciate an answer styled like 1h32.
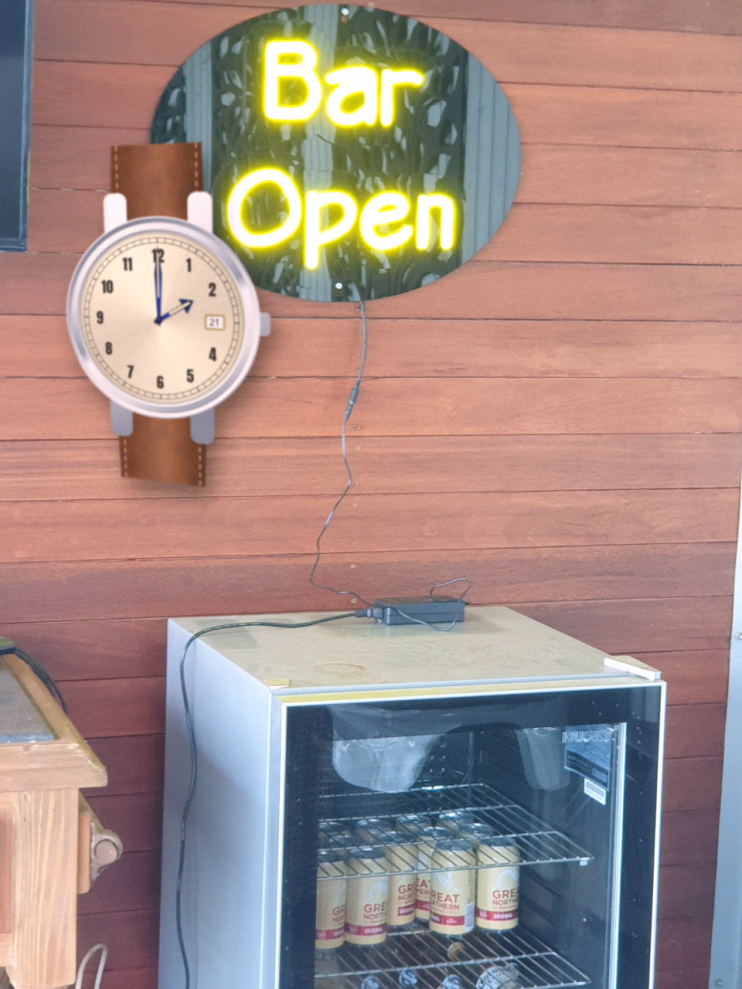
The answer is 2h00
